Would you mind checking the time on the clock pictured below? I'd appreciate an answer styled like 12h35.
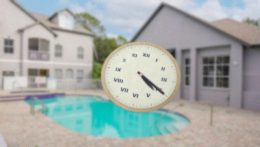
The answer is 4h20
